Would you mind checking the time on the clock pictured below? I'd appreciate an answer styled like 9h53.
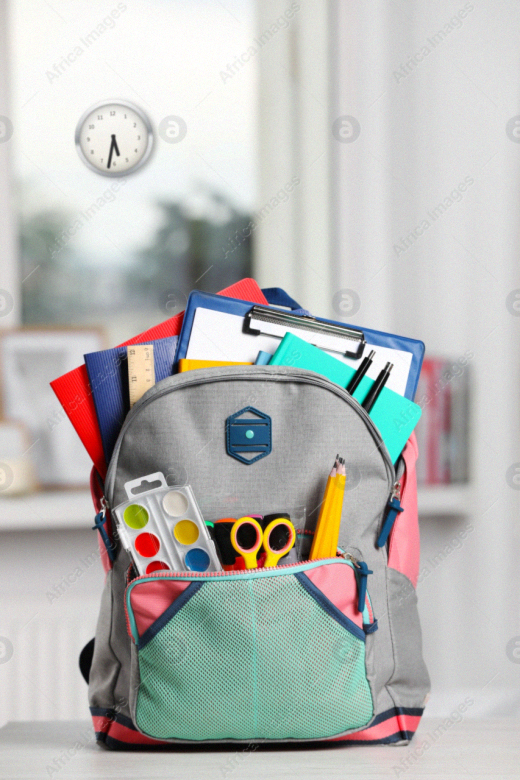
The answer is 5h32
